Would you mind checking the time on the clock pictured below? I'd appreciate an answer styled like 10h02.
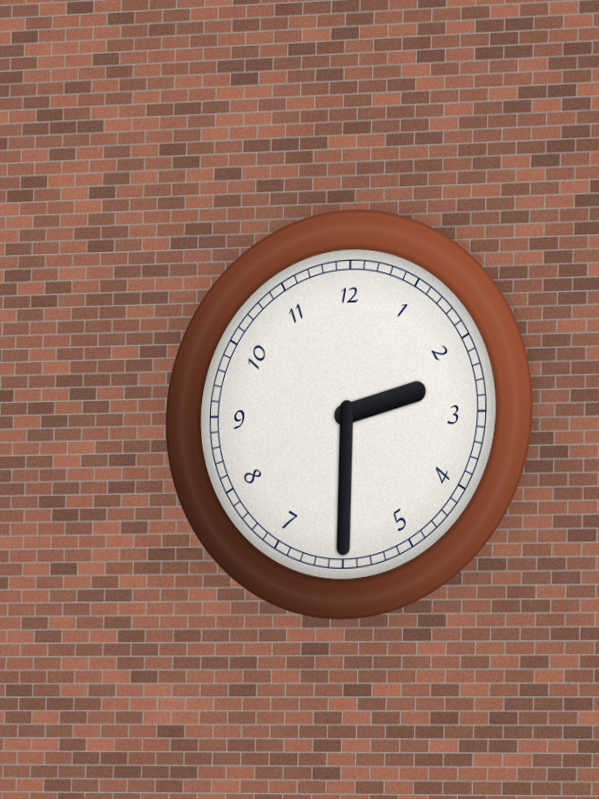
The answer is 2h30
